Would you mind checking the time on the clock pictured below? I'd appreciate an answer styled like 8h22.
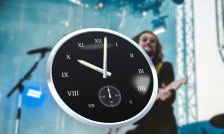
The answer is 10h02
